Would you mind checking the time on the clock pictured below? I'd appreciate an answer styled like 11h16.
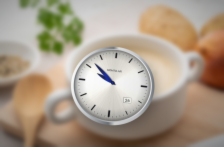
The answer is 9h52
